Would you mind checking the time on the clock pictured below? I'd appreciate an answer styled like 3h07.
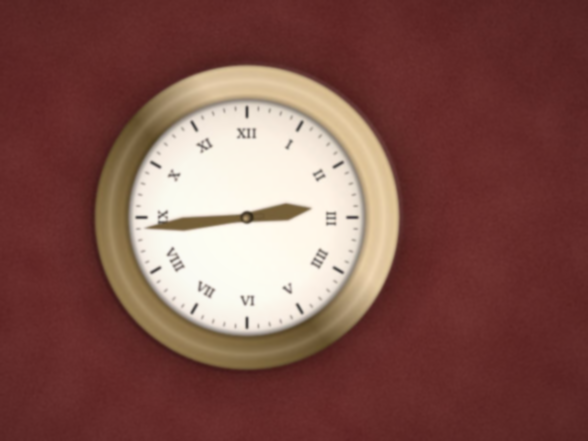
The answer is 2h44
